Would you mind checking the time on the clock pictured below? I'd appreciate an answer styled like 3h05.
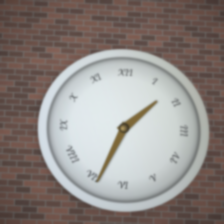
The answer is 1h34
